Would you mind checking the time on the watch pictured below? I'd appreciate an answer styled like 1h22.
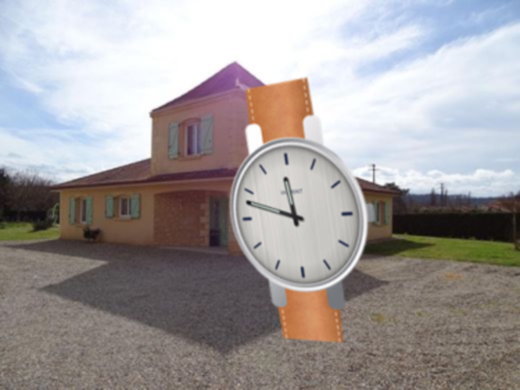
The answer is 11h48
